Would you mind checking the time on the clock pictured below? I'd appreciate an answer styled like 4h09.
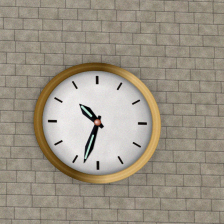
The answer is 10h33
